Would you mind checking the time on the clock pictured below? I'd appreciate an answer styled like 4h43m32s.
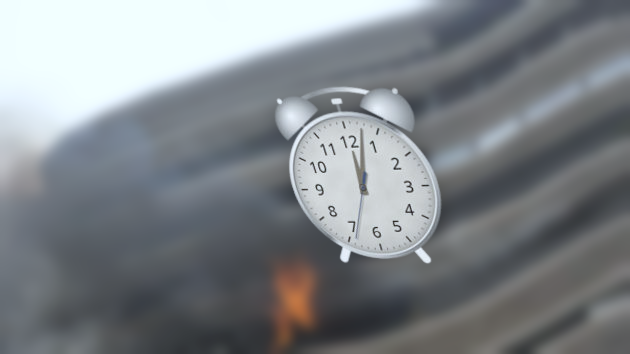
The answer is 12h02m34s
